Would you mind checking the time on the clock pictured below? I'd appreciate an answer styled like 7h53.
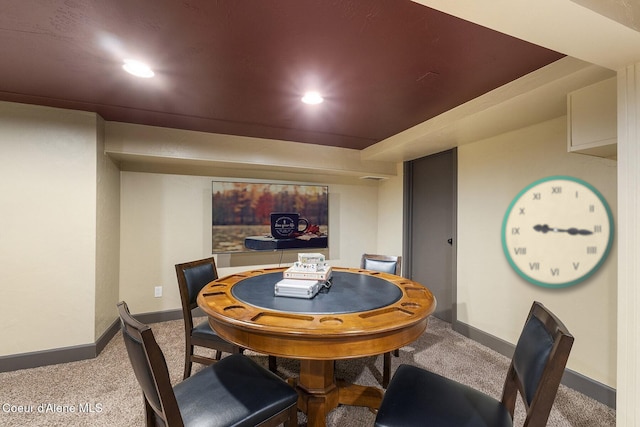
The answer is 9h16
